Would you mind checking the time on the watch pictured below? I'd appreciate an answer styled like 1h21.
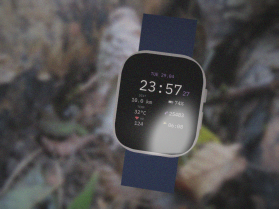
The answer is 23h57
